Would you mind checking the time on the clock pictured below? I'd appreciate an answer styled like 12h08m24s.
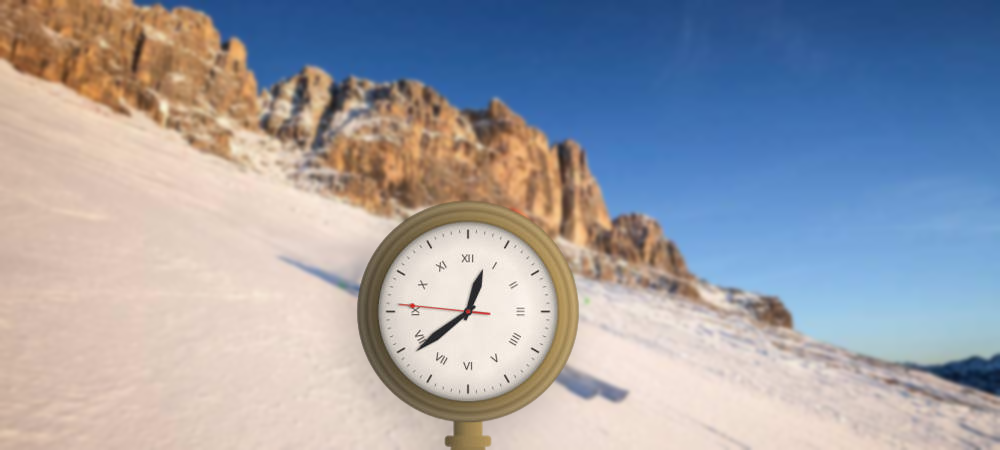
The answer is 12h38m46s
